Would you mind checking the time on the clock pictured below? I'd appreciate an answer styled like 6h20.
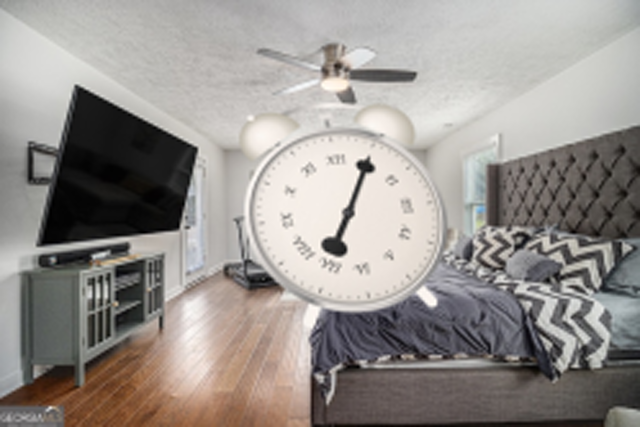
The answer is 7h05
